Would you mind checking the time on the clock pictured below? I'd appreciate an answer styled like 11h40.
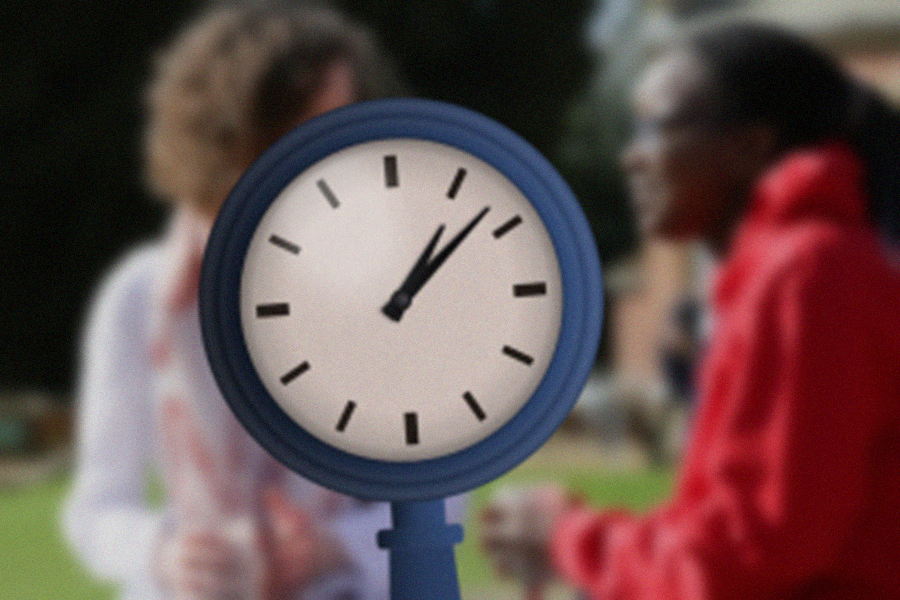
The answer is 1h08
